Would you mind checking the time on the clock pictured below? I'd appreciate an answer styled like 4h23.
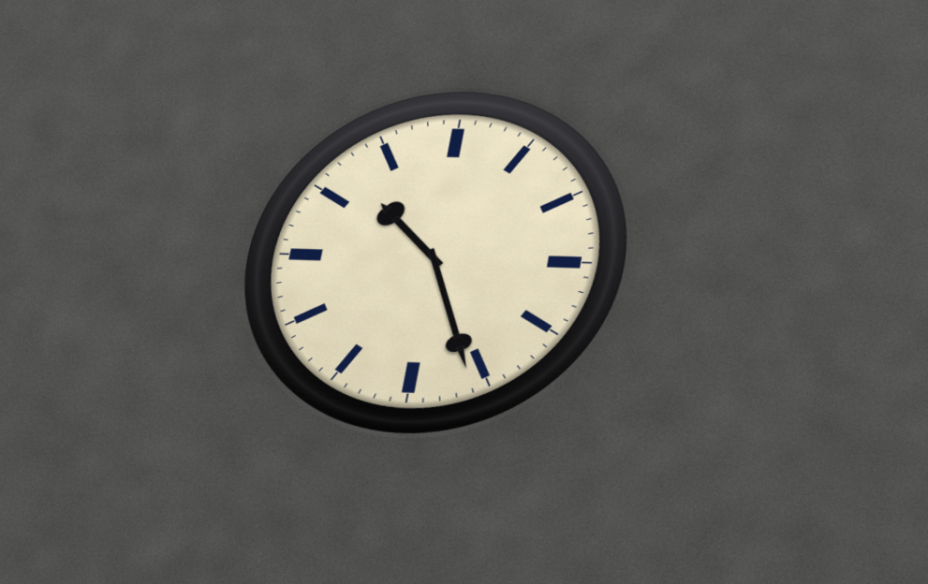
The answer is 10h26
